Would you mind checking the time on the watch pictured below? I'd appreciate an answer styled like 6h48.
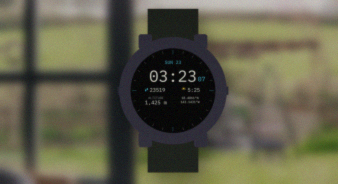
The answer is 3h23
